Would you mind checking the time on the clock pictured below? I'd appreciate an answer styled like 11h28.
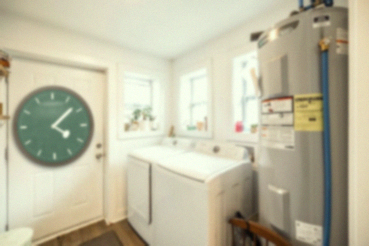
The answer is 4h08
